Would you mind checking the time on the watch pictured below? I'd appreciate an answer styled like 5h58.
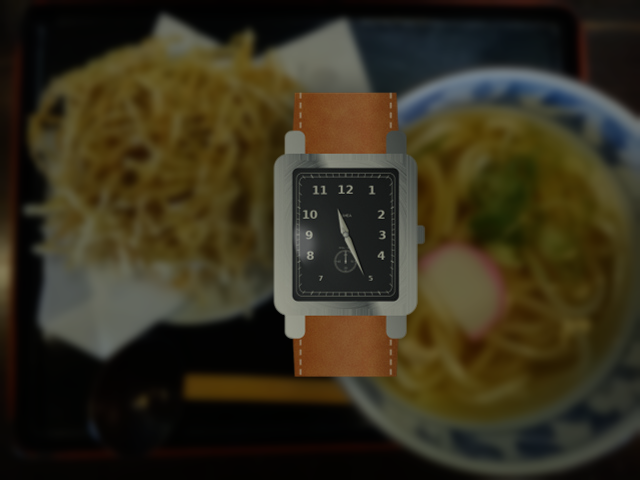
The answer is 11h26
